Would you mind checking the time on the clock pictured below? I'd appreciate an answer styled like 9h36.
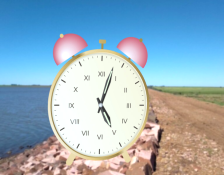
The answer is 5h03
